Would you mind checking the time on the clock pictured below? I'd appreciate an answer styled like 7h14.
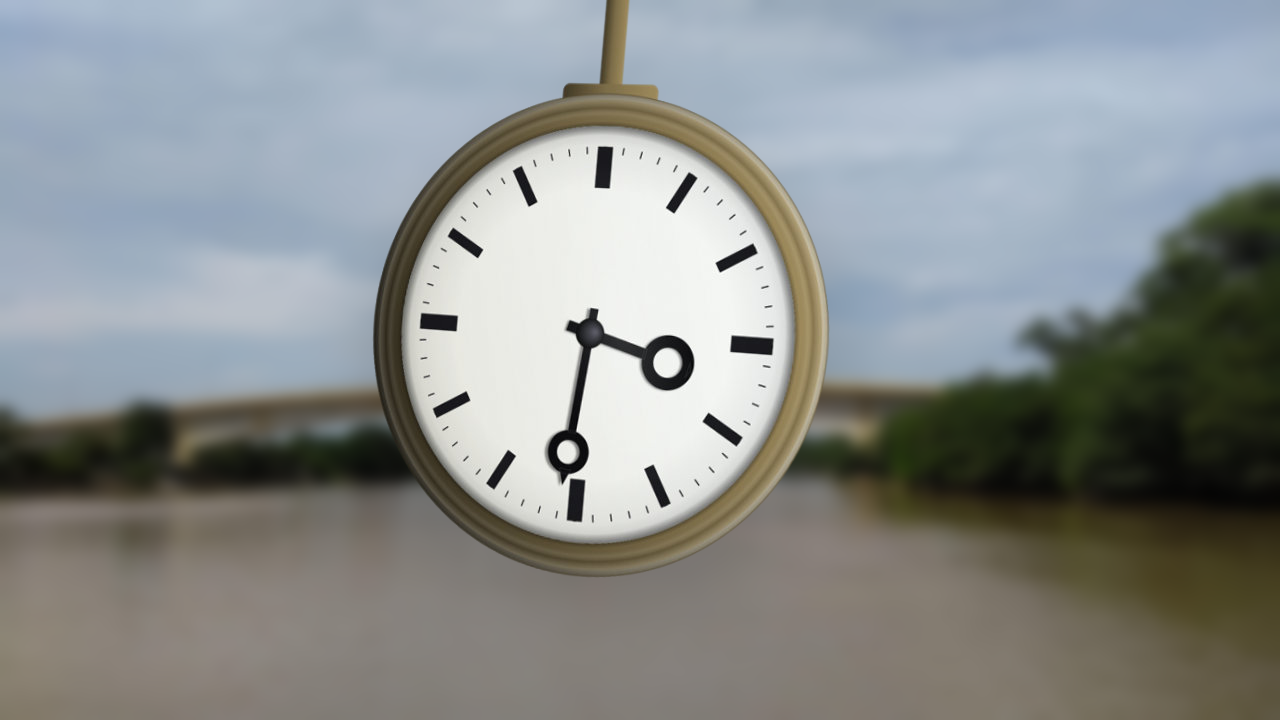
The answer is 3h31
